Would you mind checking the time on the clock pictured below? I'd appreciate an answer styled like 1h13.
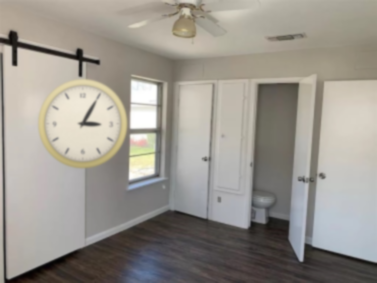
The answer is 3h05
